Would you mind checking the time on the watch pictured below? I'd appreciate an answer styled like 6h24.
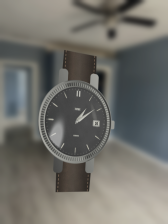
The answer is 1h09
